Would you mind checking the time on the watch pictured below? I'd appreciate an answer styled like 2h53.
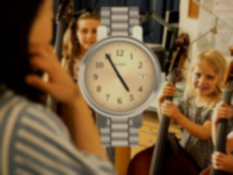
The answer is 4h55
